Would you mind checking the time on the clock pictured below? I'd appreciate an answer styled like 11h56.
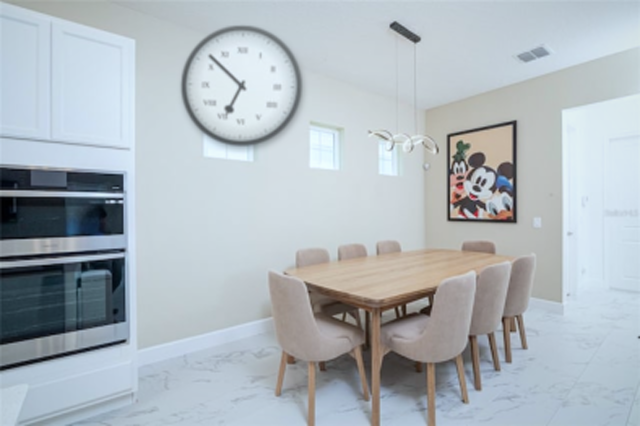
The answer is 6h52
